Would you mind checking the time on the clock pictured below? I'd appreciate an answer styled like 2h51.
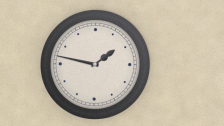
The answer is 1h47
